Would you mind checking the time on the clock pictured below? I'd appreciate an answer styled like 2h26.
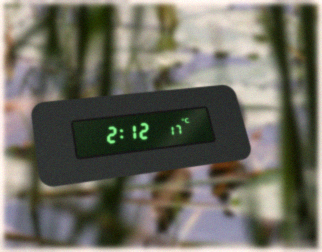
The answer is 2h12
